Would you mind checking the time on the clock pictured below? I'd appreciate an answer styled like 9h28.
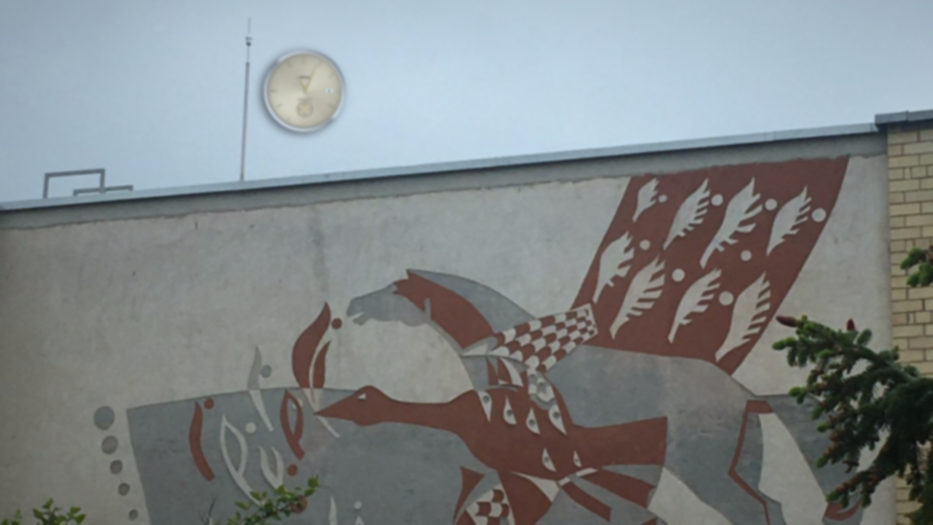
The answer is 11h04
